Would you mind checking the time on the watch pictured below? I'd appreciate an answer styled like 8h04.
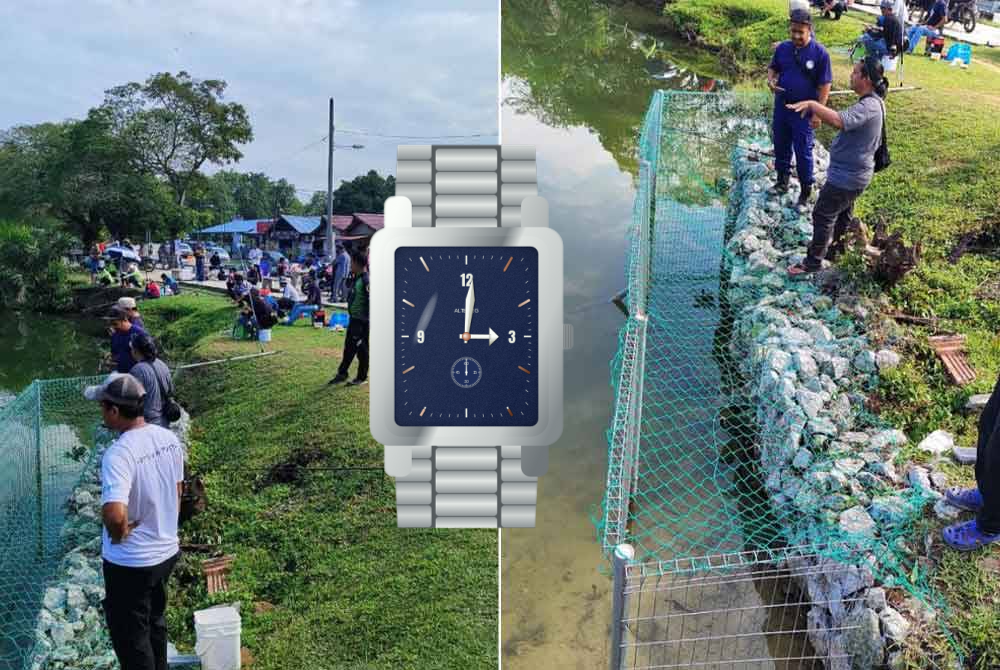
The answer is 3h01
